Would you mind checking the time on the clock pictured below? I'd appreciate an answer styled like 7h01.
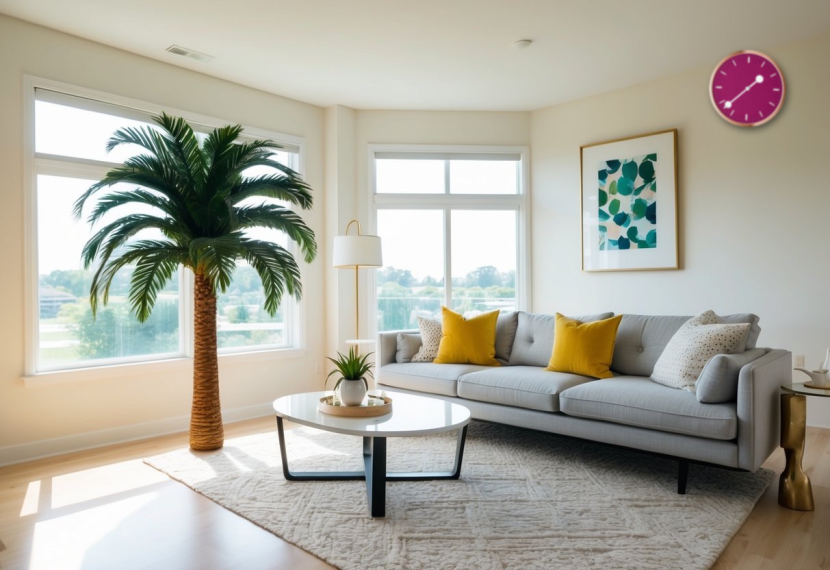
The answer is 1h38
